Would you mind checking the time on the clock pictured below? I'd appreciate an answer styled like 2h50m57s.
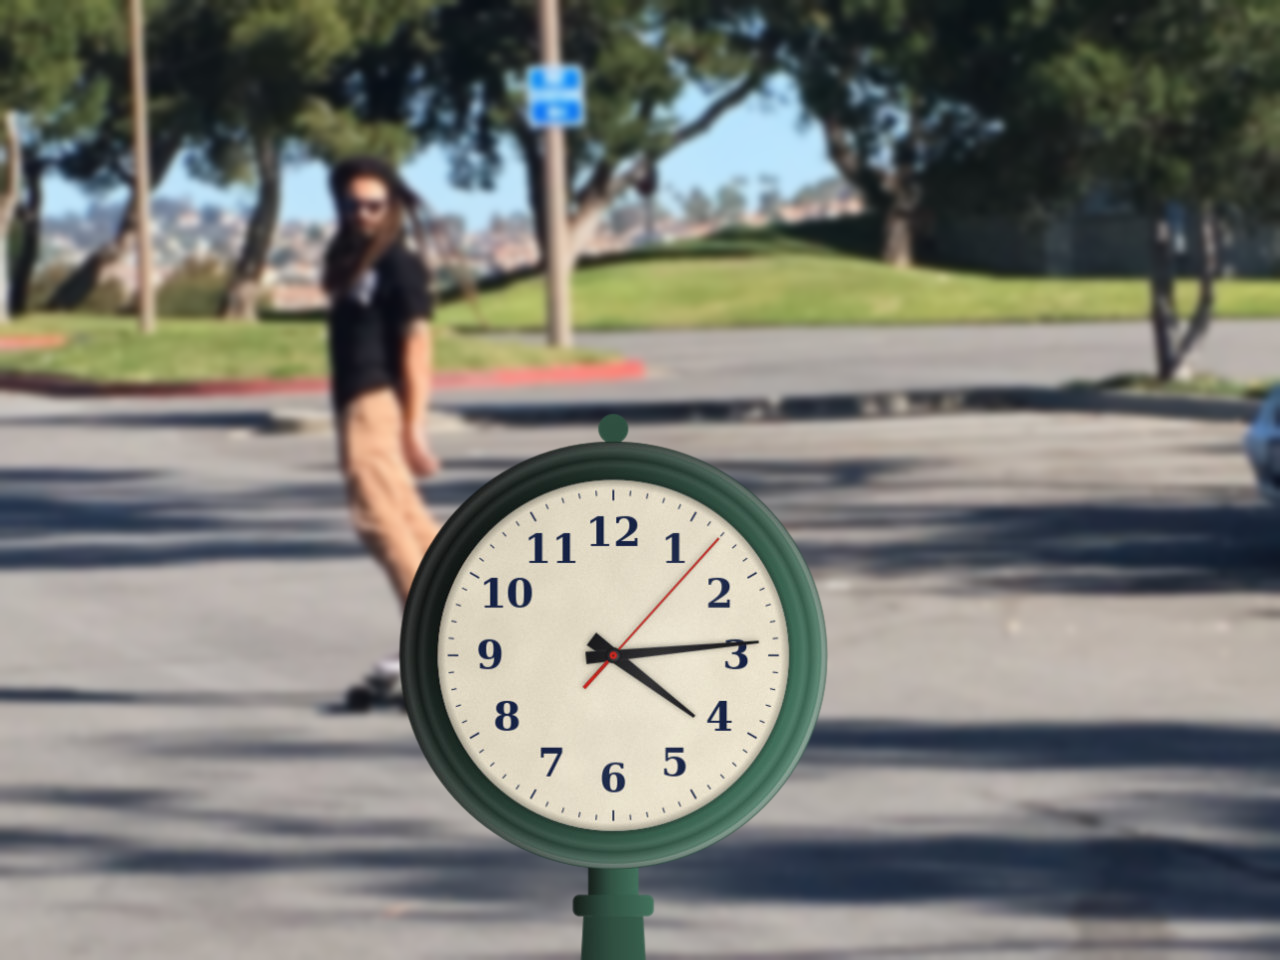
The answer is 4h14m07s
